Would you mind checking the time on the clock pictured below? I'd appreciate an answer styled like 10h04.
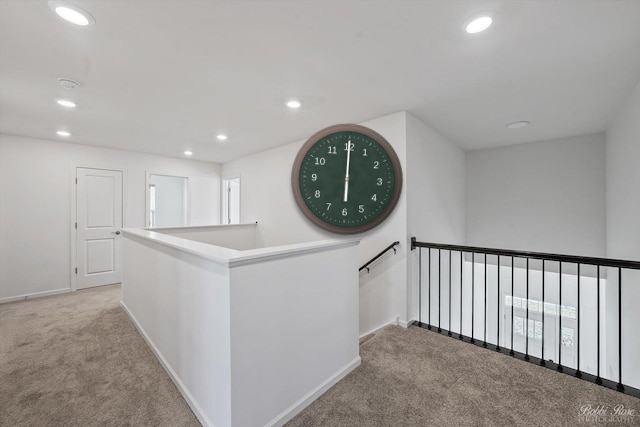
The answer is 6h00
